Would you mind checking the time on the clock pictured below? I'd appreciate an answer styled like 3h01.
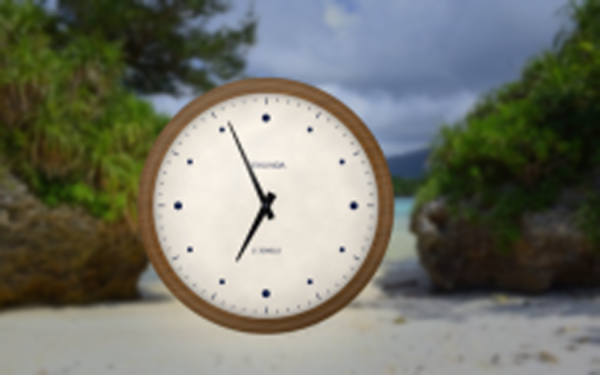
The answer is 6h56
